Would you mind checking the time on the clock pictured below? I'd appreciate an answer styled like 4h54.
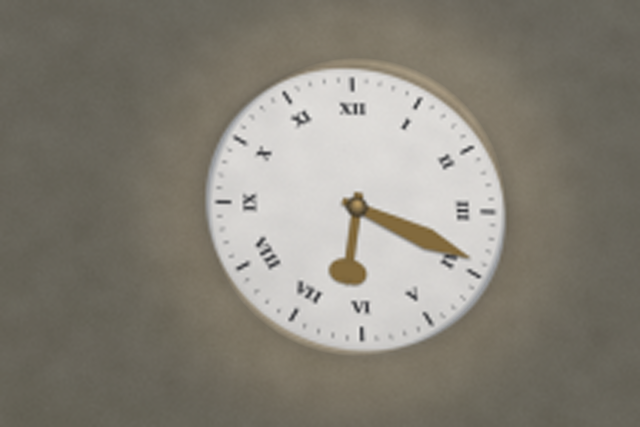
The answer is 6h19
